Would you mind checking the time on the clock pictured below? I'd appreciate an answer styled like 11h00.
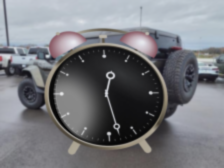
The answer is 12h28
